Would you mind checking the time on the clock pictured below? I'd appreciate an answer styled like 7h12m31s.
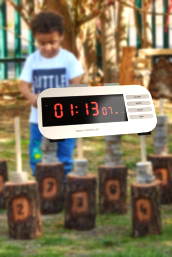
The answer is 1h13m07s
